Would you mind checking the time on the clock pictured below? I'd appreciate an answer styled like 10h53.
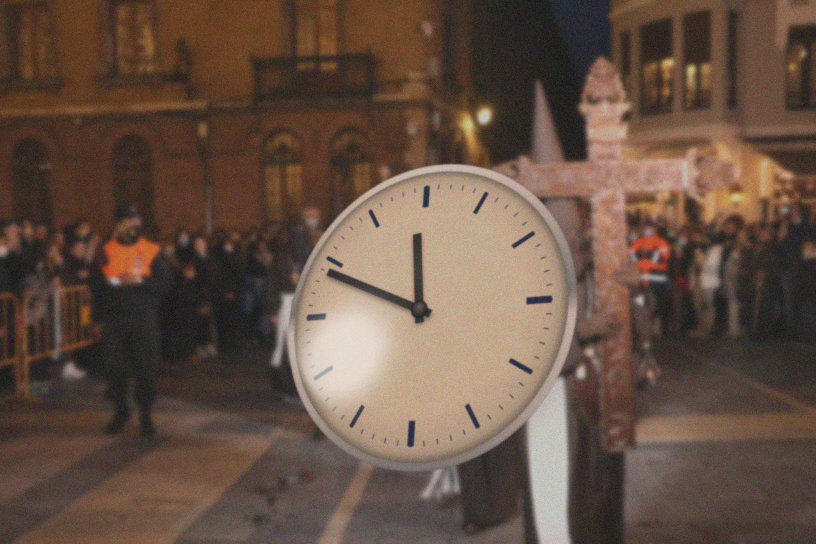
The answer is 11h49
